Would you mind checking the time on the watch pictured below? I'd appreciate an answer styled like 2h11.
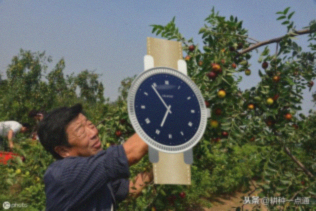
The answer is 6h54
